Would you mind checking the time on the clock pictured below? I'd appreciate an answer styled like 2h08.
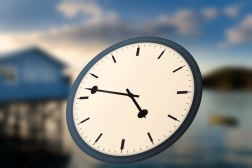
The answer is 4h47
